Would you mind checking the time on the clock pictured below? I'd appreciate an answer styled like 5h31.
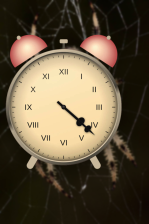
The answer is 4h22
